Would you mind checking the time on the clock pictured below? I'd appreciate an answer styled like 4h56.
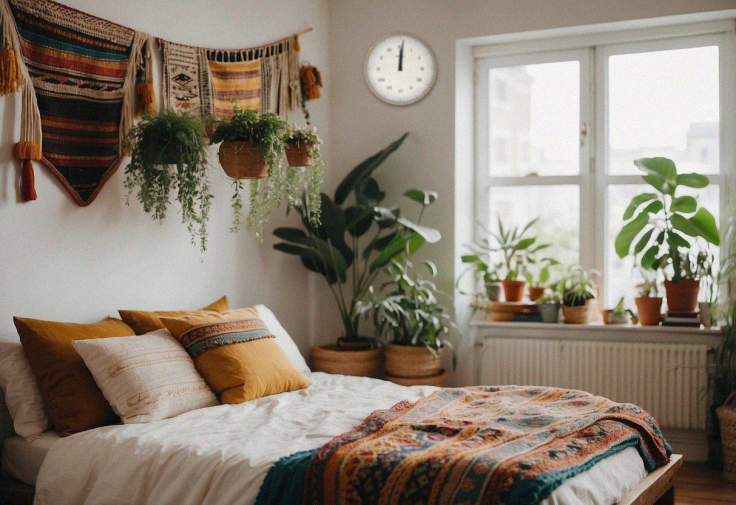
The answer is 12h01
